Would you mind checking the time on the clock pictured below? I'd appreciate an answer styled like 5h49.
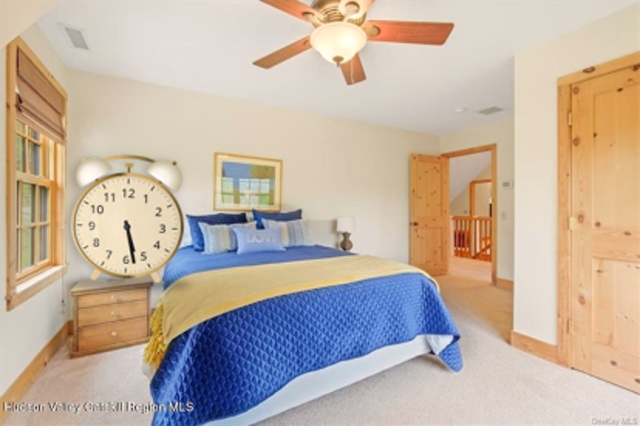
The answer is 5h28
